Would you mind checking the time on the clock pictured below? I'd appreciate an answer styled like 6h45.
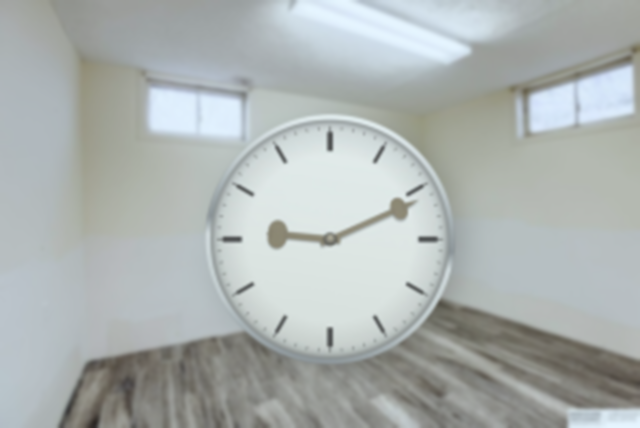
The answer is 9h11
